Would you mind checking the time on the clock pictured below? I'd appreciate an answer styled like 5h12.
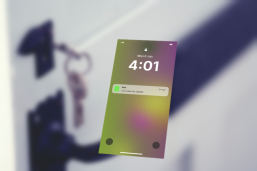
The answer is 4h01
